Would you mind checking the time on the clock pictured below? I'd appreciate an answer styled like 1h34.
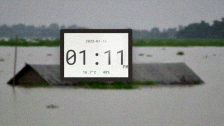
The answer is 1h11
